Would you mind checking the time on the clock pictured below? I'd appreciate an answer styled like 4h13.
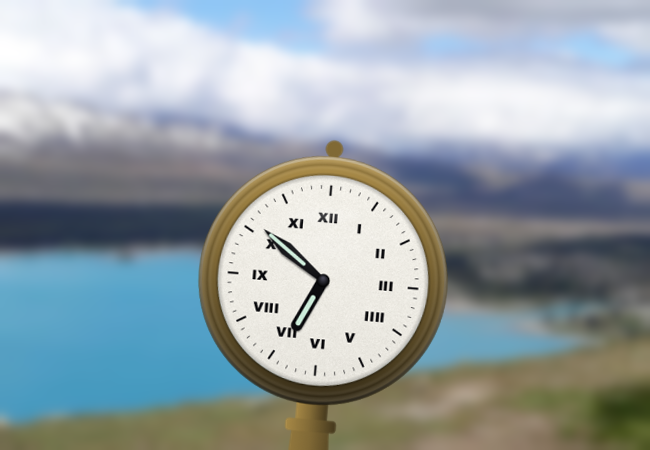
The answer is 6h51
